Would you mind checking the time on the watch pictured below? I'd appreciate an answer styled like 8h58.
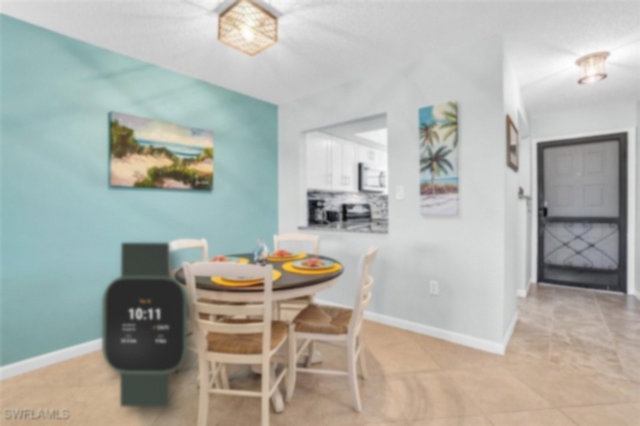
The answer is 10h11
